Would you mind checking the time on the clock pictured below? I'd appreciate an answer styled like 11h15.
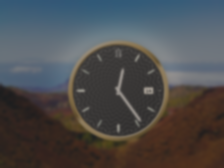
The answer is 12h24
